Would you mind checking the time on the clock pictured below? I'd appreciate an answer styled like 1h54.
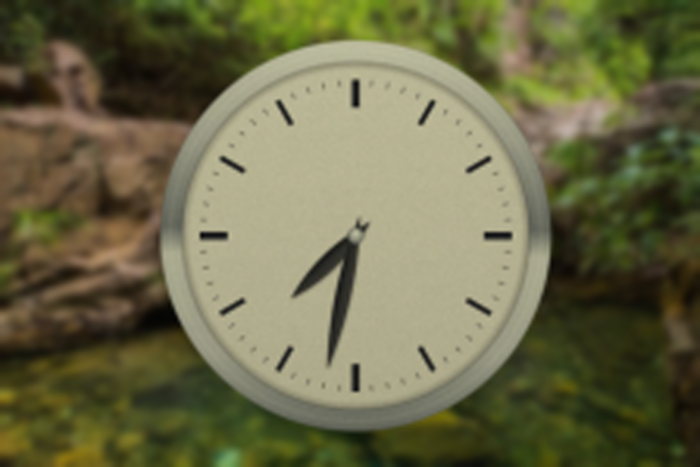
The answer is 7h32
